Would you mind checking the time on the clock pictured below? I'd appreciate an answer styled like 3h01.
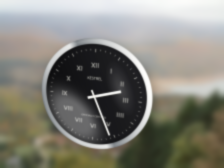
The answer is 2h26
